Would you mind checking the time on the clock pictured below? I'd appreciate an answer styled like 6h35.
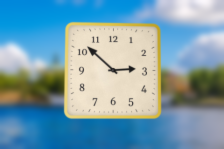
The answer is 2h52
